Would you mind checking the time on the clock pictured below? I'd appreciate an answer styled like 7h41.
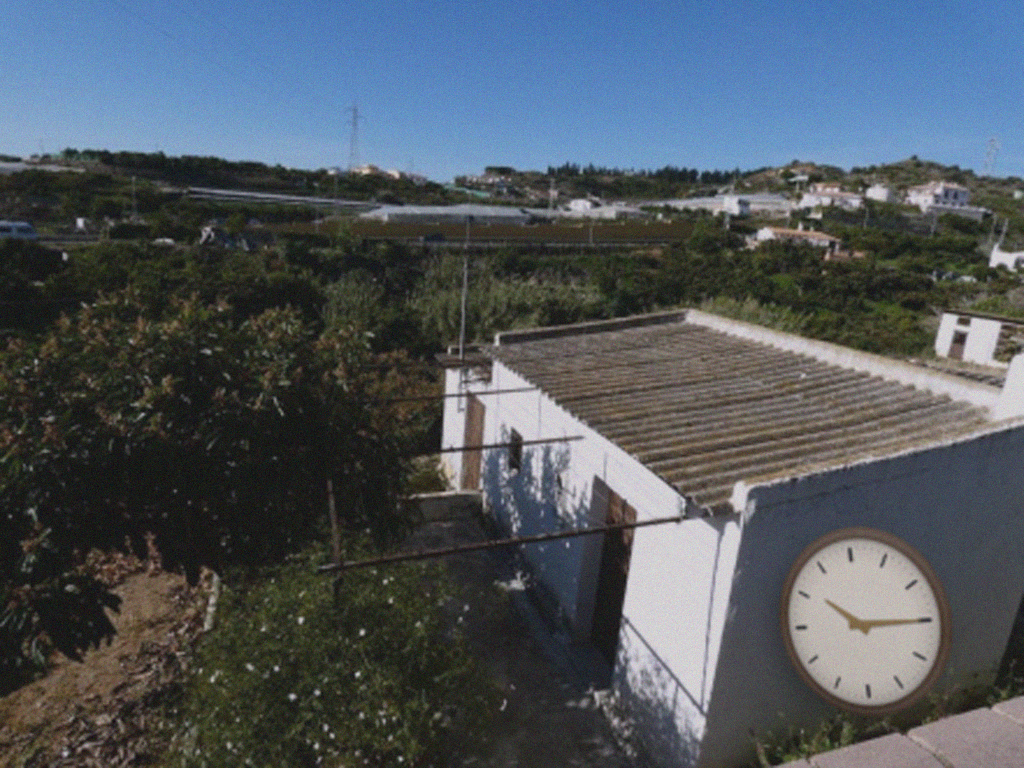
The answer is 10h15
